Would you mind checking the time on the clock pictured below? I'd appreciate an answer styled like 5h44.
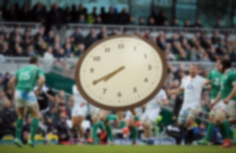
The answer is 7h40
